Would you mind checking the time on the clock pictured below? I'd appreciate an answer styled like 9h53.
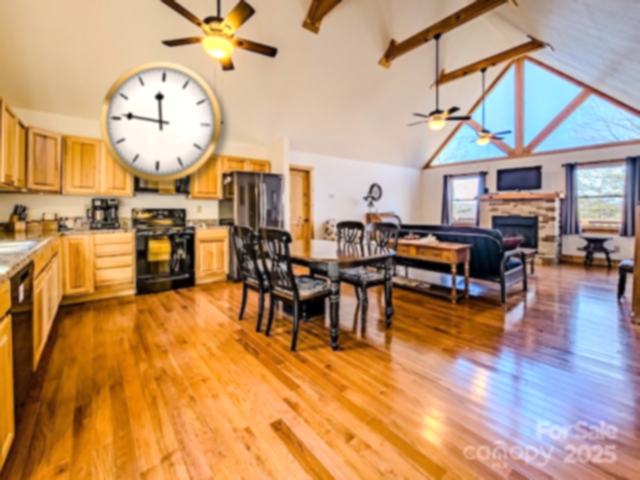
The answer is 11h46
